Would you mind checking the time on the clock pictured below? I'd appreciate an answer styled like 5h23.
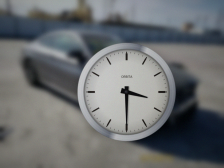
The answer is 3h30
